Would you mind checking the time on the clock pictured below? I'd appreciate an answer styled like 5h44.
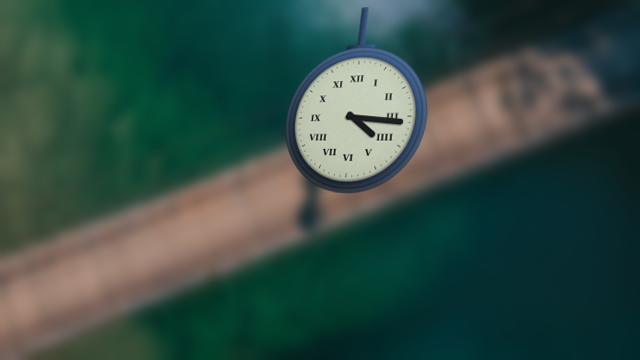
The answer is 4h16
